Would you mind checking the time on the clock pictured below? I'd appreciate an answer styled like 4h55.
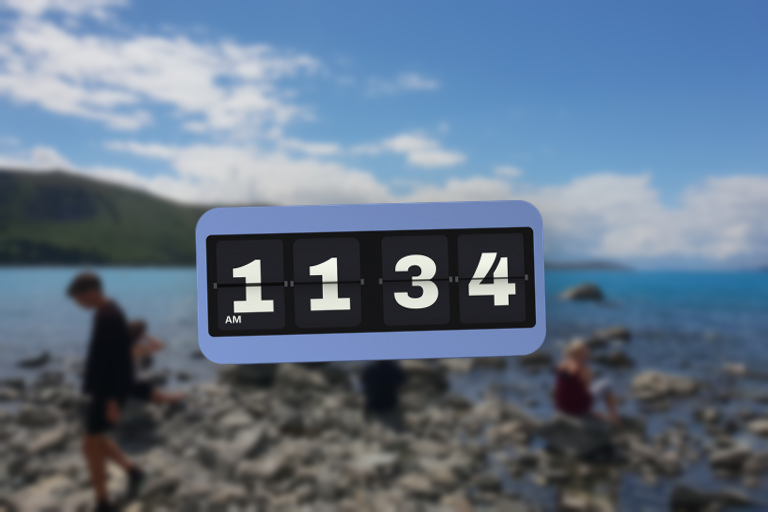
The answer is 11h34
